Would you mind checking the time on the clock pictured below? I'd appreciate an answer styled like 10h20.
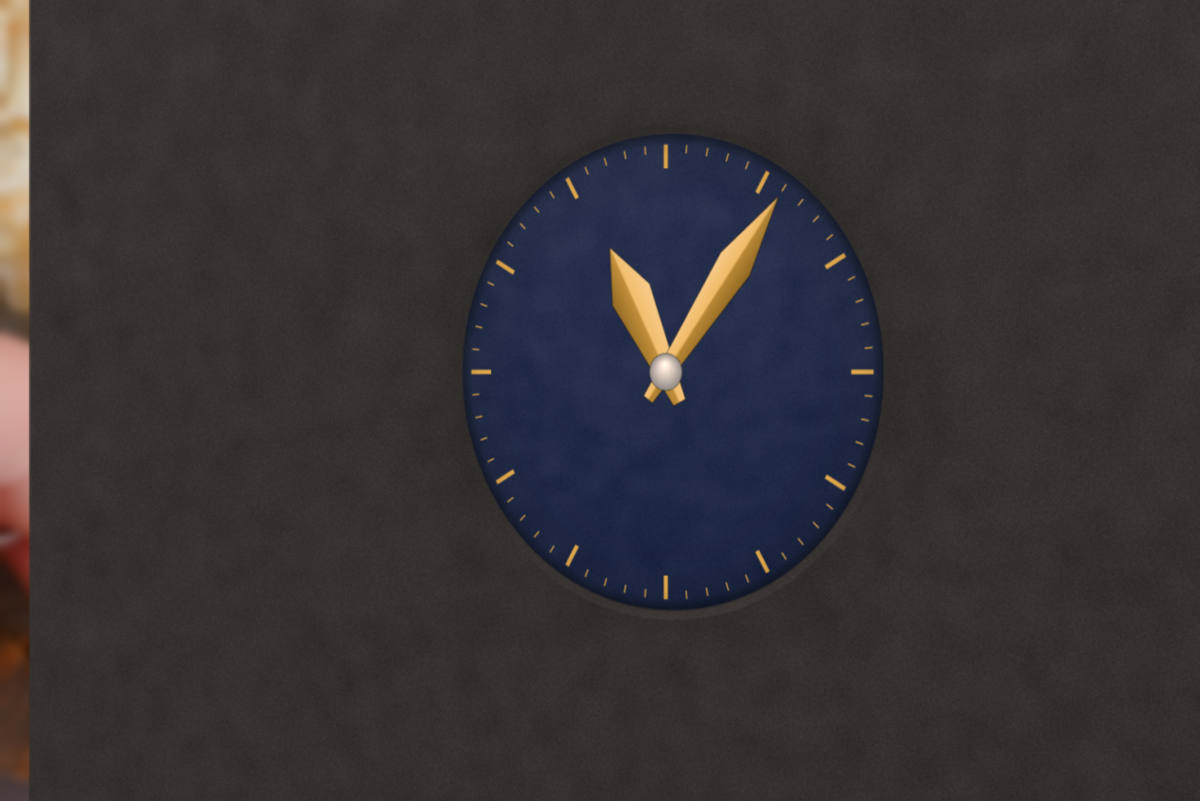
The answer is 11h06
